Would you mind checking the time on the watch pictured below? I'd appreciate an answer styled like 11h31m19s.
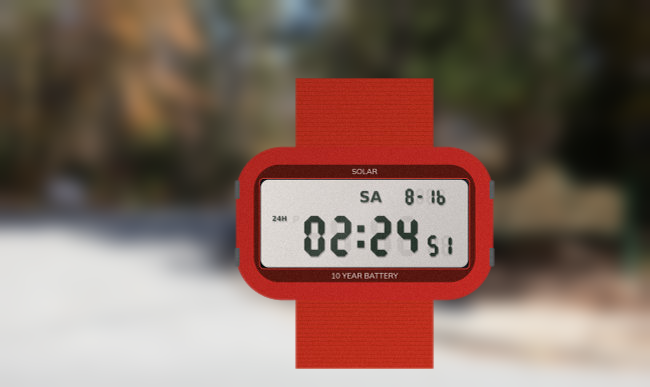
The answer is 2h24m51s
